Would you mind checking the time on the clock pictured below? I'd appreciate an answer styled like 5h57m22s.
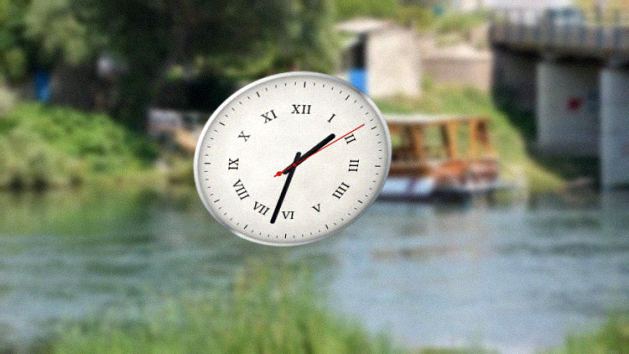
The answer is 1h32m09s
